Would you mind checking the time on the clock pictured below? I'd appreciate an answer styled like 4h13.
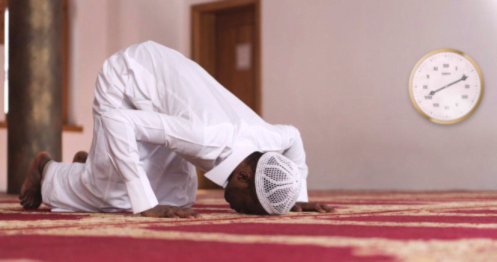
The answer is 8h11
